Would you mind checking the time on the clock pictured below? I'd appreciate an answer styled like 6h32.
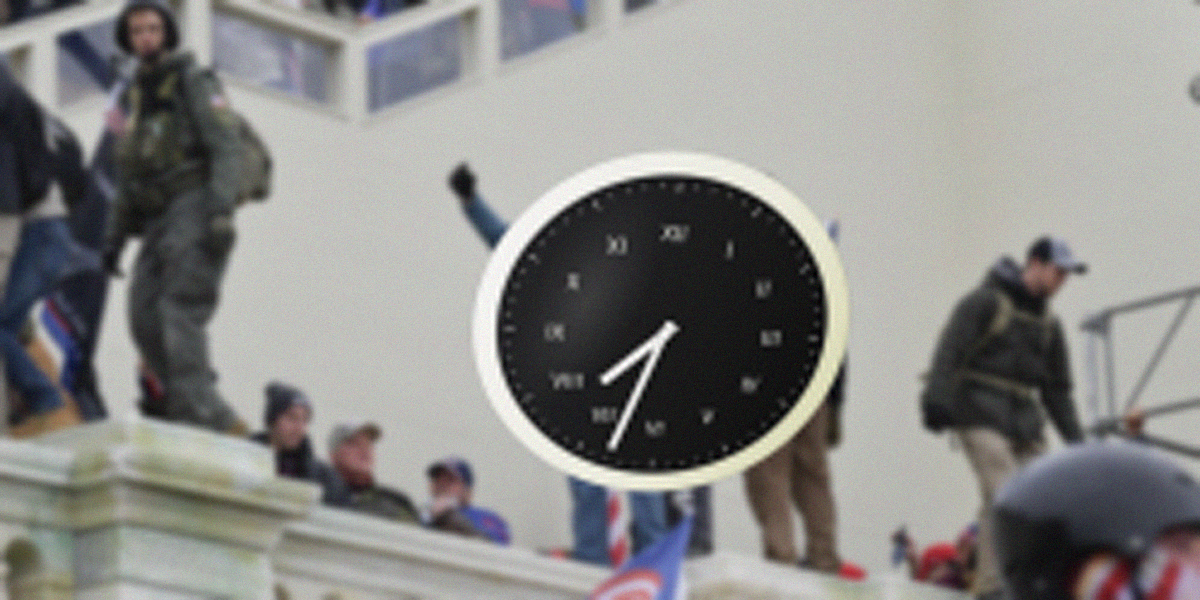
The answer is 7h33
